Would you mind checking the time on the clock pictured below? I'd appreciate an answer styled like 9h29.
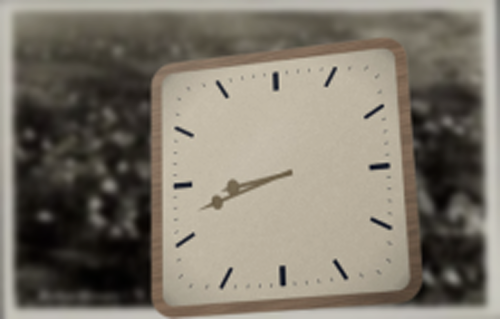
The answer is 8h42
